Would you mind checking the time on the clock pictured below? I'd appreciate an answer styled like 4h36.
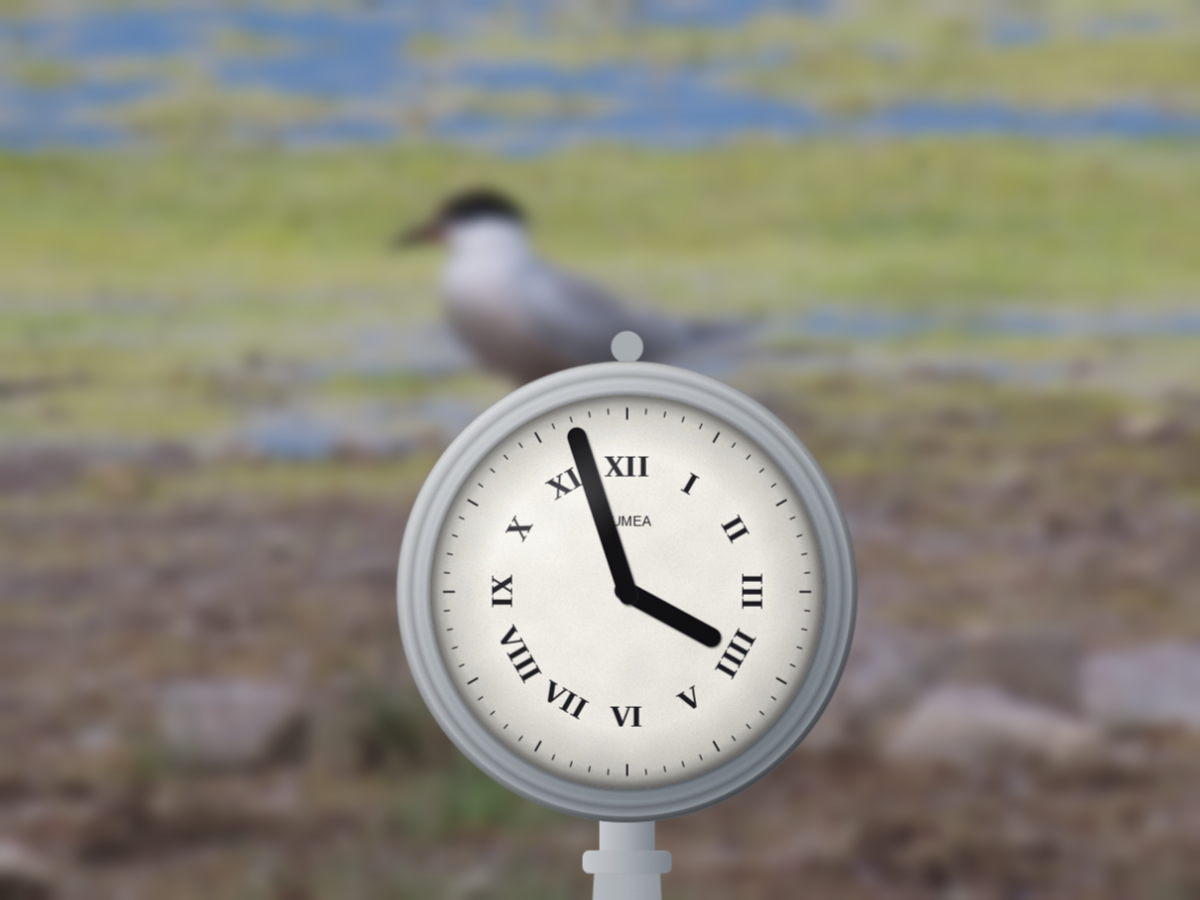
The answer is 3h57
